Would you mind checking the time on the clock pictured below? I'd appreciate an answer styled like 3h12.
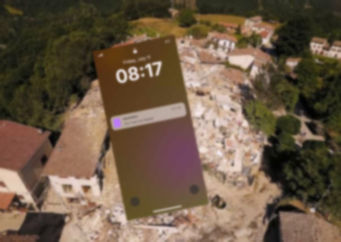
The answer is 8h17
